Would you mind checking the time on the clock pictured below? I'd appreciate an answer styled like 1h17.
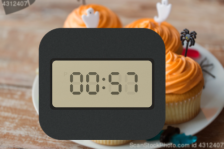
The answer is 0h57
